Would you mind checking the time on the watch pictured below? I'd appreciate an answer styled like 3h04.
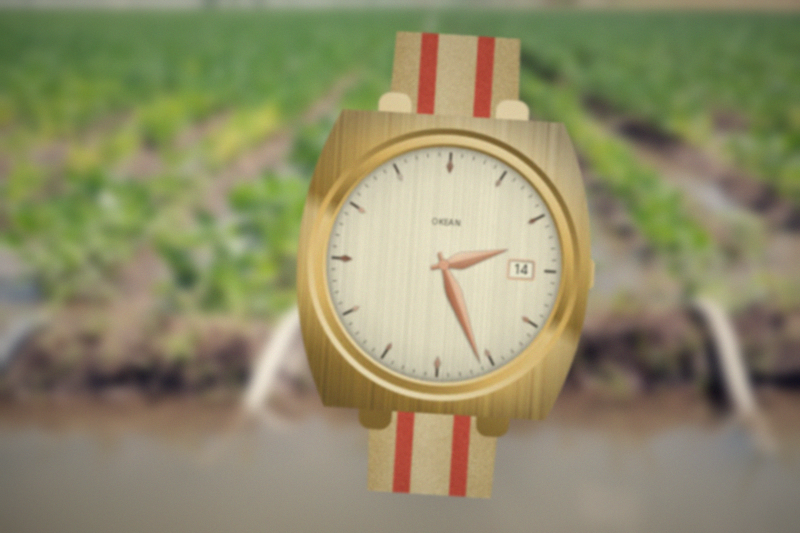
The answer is 2h26
